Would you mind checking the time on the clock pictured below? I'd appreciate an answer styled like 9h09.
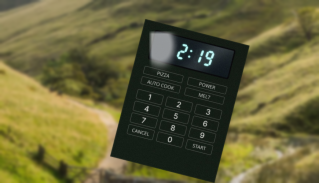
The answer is 2h19
